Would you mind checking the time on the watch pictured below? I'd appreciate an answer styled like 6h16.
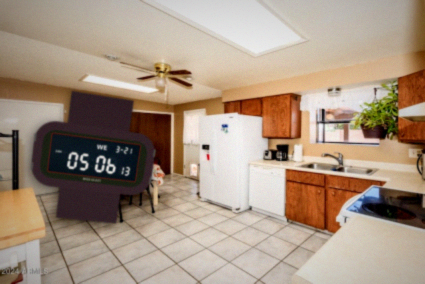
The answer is 5h06
